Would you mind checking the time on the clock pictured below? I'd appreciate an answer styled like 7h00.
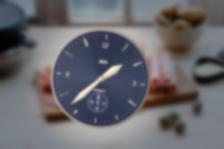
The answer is 1h37
